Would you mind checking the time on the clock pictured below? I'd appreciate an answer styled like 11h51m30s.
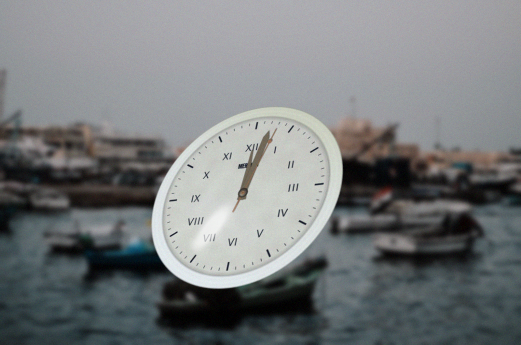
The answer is 12h02m03s
